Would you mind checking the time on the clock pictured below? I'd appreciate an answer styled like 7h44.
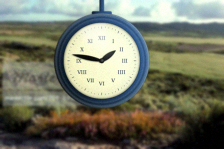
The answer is 1h47
